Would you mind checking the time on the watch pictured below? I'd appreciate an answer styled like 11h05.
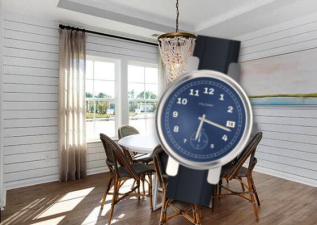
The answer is 6h17
